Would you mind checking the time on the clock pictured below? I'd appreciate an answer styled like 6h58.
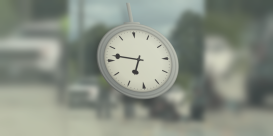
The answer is 6h47
